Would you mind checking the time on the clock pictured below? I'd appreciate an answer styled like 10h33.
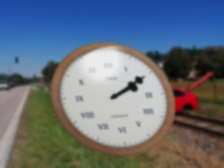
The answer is 2h10
